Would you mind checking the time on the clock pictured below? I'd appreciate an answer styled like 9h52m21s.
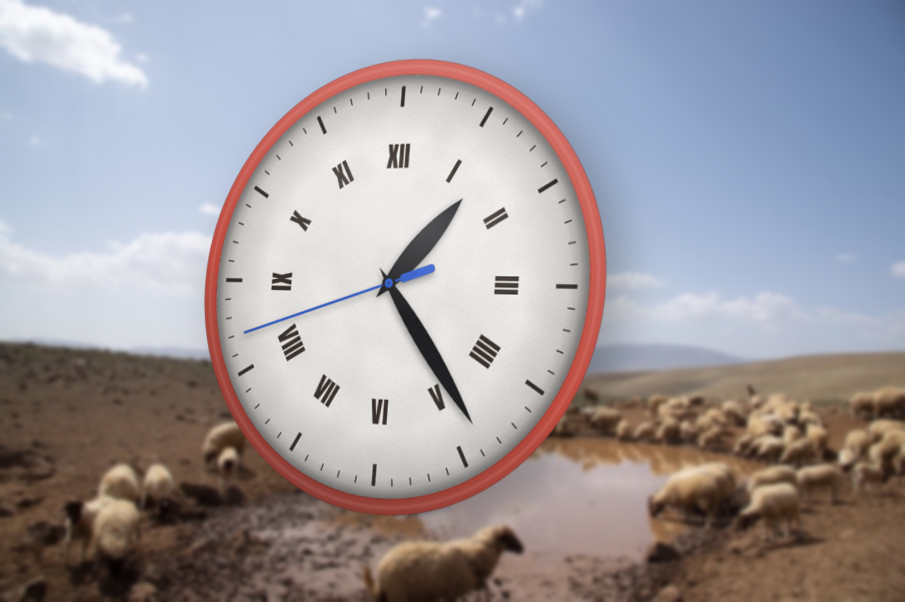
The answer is 1h23m42s
